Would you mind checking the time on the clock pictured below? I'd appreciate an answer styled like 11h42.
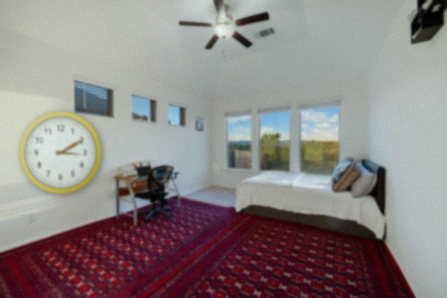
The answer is 3h10
